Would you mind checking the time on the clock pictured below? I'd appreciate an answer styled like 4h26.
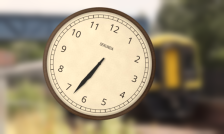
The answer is 6h33
